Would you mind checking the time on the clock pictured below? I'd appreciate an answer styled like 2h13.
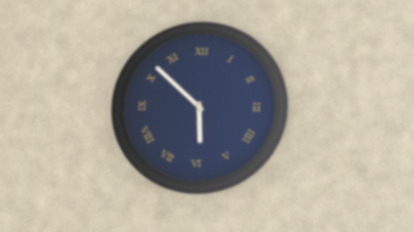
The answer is 5h52
